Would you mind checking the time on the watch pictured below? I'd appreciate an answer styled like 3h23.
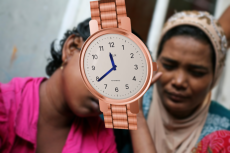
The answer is 11h39
